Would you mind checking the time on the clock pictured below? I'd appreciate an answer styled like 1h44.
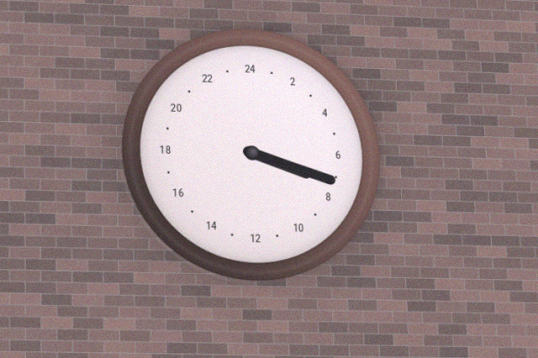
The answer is 7h18
